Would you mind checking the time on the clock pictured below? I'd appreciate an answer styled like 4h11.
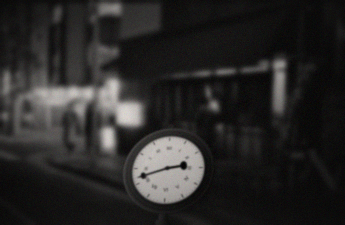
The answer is 2h42
